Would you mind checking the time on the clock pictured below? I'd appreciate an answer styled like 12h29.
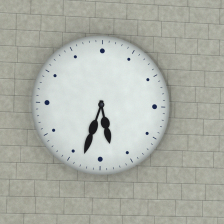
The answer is 5h33
